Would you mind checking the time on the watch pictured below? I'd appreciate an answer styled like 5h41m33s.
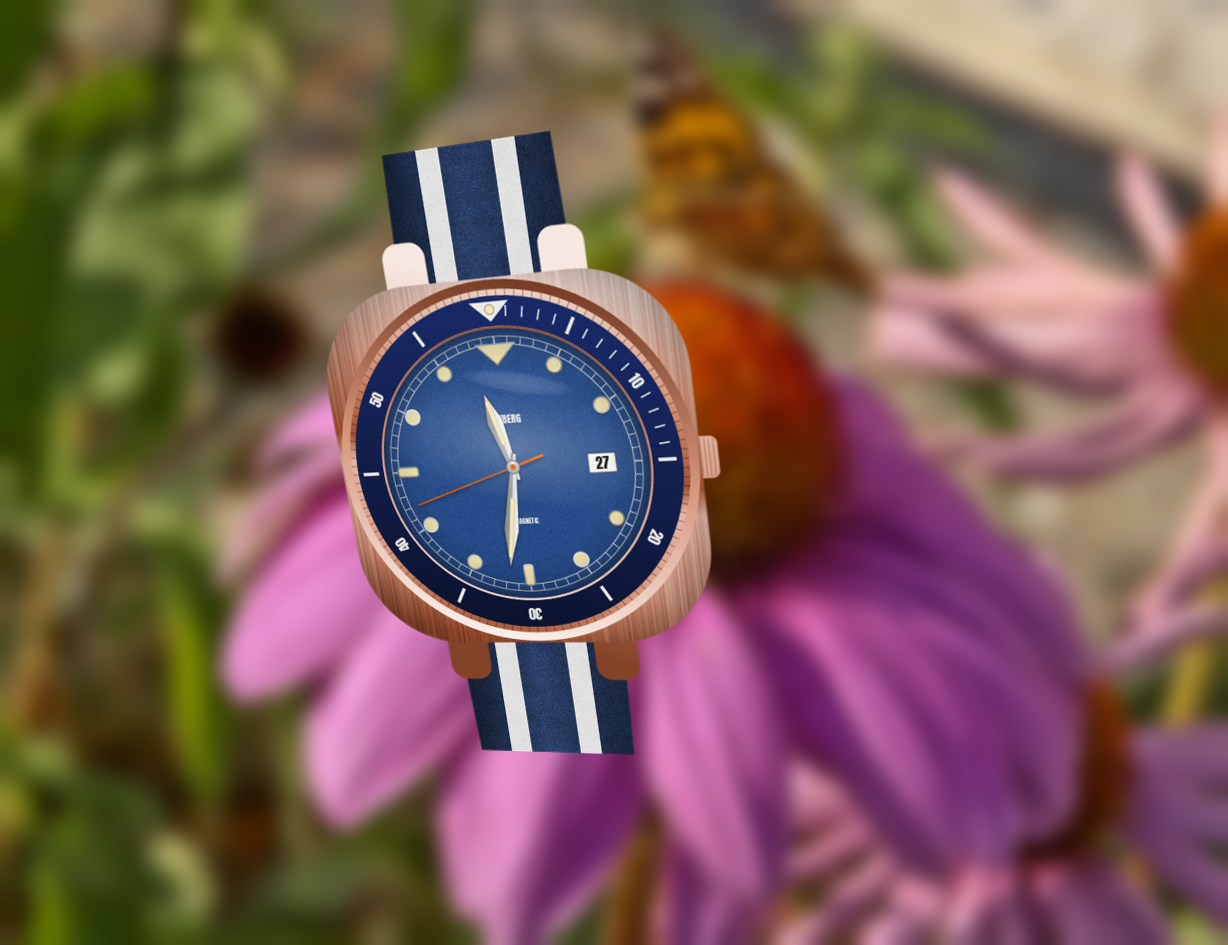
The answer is 11h31m42s
